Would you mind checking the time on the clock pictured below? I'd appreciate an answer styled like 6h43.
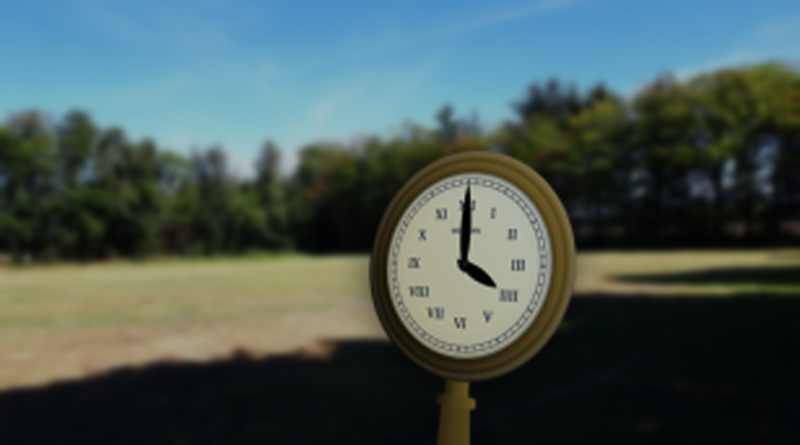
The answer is 4h00
